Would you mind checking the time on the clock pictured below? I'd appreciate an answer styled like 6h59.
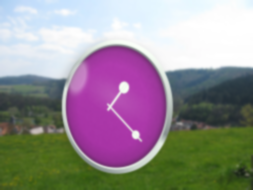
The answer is 1h22
